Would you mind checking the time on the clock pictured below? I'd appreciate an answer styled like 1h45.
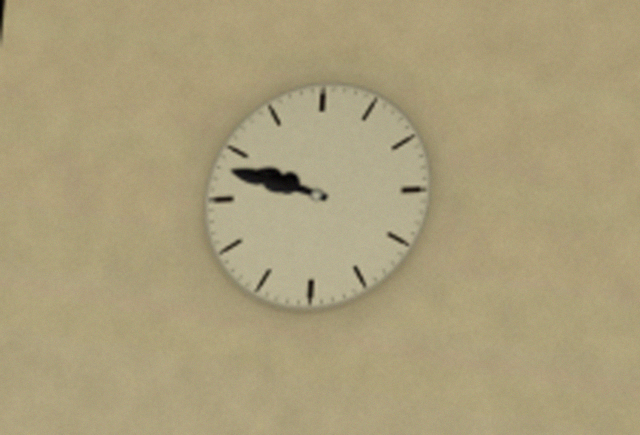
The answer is 9h48
